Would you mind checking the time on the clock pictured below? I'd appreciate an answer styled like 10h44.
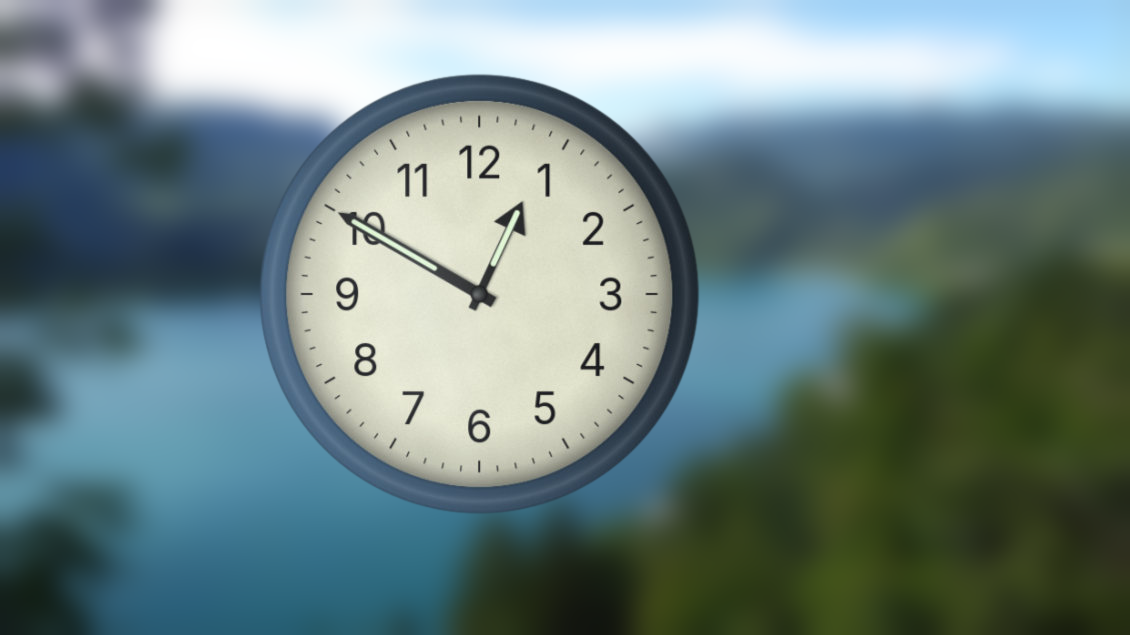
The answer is 12h50
